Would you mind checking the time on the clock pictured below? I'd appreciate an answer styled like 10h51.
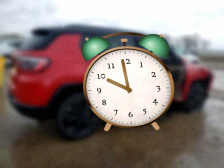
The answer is 9h59
